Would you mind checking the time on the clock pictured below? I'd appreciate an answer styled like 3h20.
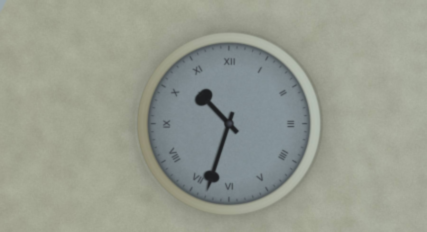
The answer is 10h33
